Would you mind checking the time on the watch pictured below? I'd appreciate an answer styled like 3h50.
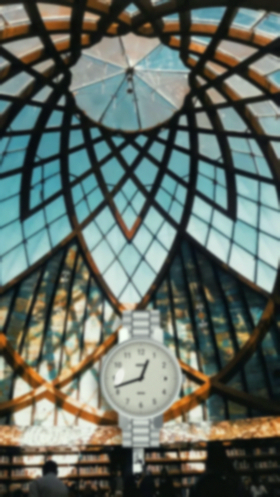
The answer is 12h42
